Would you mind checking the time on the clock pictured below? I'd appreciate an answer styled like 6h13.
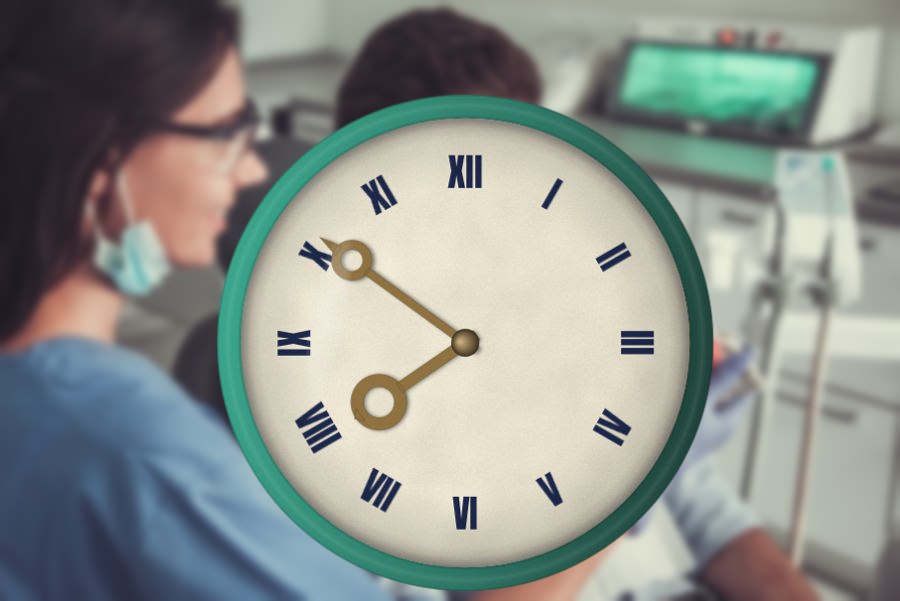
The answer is 7h51
